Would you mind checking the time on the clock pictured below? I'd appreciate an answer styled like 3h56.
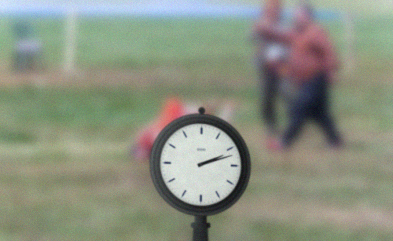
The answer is 2h12
